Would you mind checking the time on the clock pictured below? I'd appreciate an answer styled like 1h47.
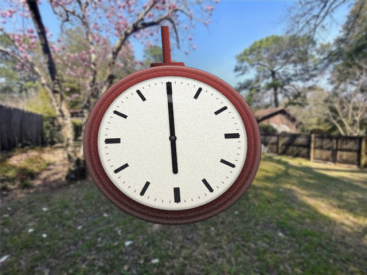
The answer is 6h00
